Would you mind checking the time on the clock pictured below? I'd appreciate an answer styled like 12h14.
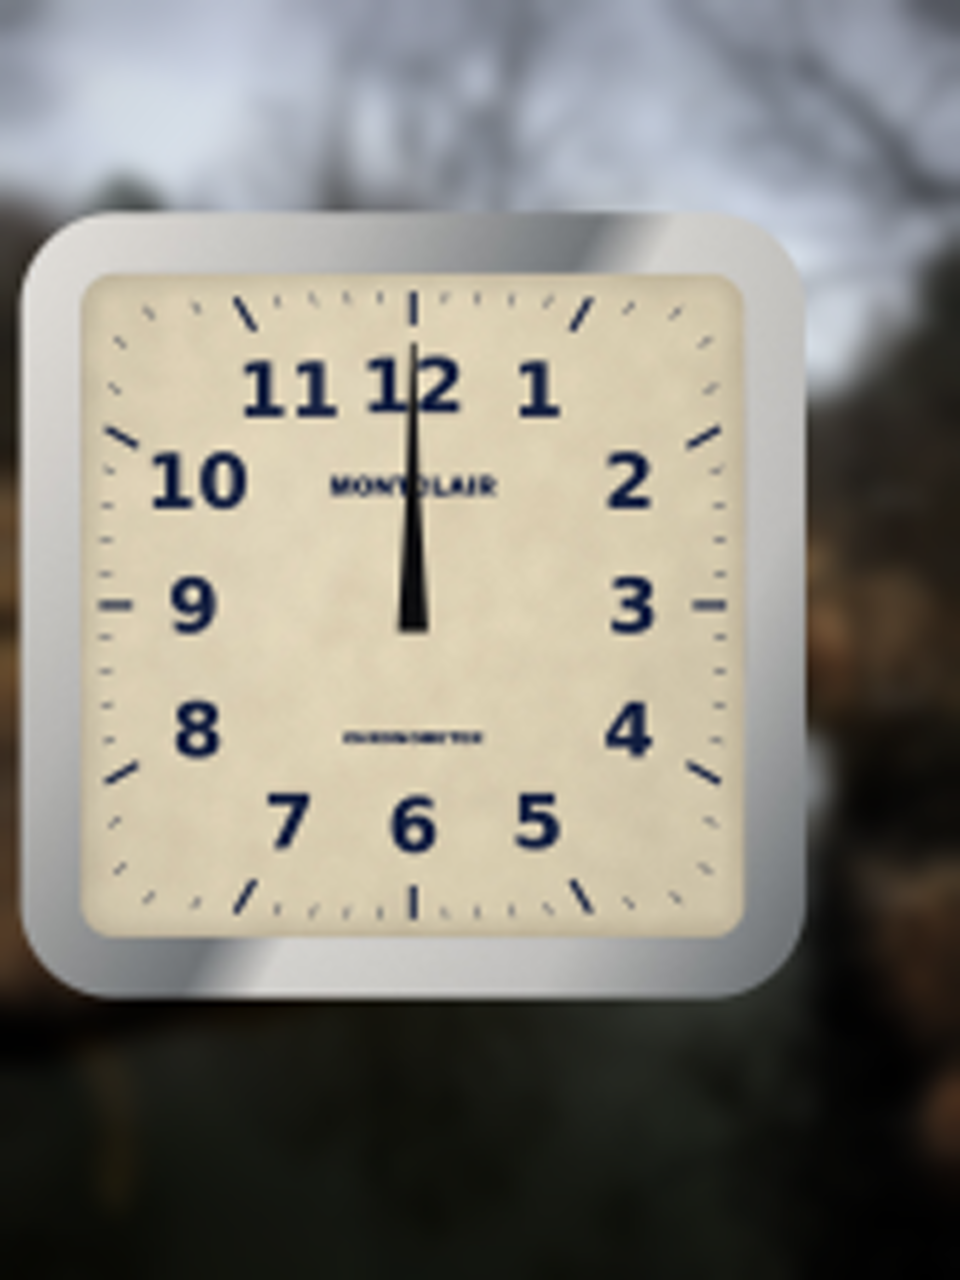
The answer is 12h00
